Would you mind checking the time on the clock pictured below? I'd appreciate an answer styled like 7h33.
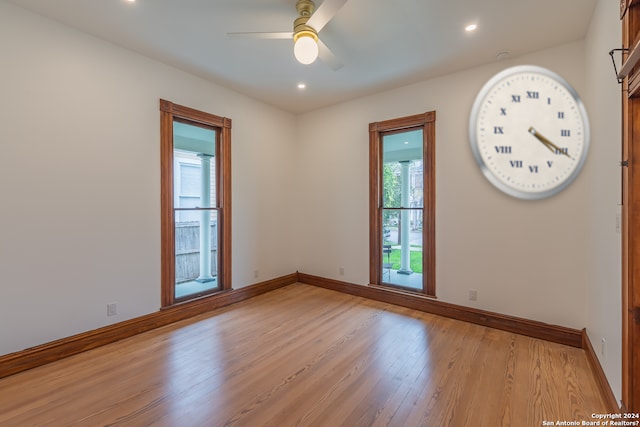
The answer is 4h20
